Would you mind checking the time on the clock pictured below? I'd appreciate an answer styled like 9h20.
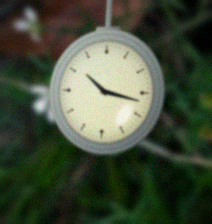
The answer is 10h17
